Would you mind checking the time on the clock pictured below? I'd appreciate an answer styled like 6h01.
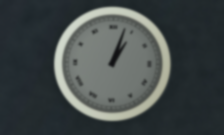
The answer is 1h03
